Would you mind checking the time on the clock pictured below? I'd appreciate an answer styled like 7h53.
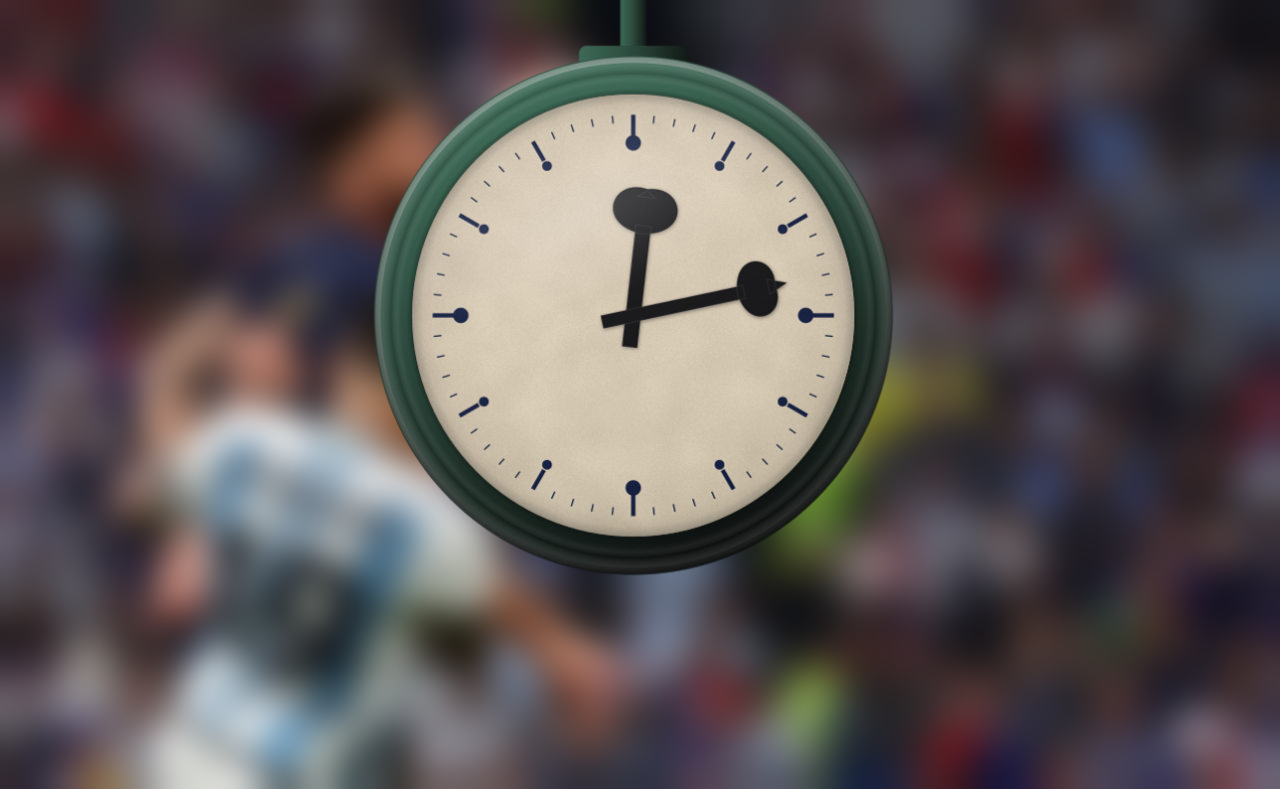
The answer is 12h13
